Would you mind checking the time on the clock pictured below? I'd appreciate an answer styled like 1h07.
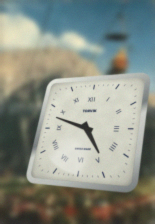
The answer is 4h48
